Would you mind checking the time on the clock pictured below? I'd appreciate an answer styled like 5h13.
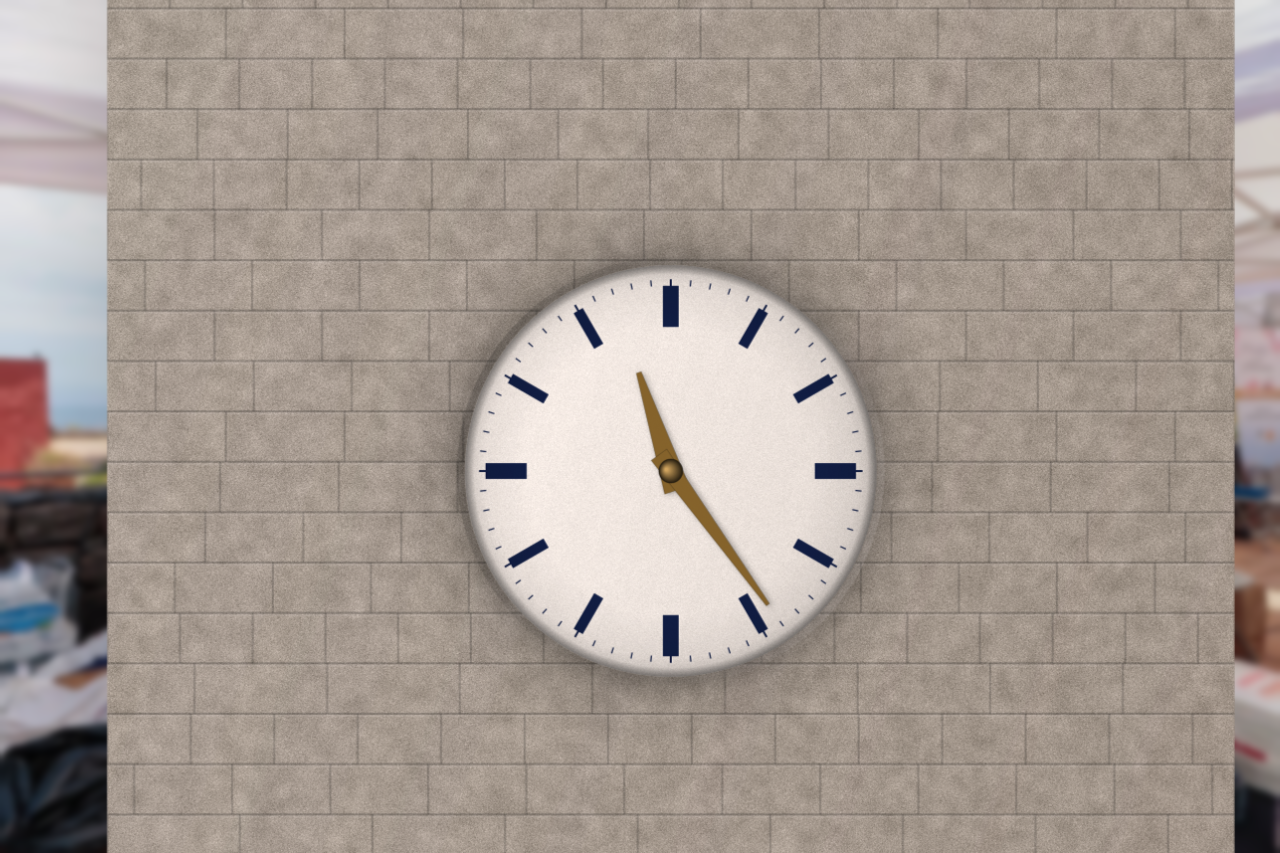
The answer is 11h24
